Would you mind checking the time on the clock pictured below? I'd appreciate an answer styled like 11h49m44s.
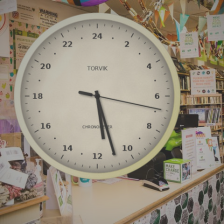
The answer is 11h27m17s
